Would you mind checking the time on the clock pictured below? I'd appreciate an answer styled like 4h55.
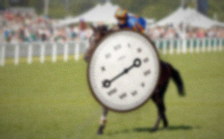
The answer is 2h44
